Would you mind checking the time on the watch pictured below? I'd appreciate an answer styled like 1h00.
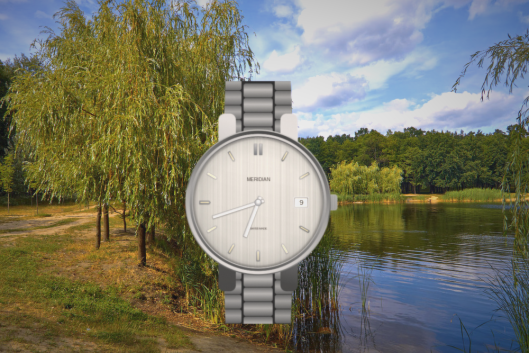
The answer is 6h42
